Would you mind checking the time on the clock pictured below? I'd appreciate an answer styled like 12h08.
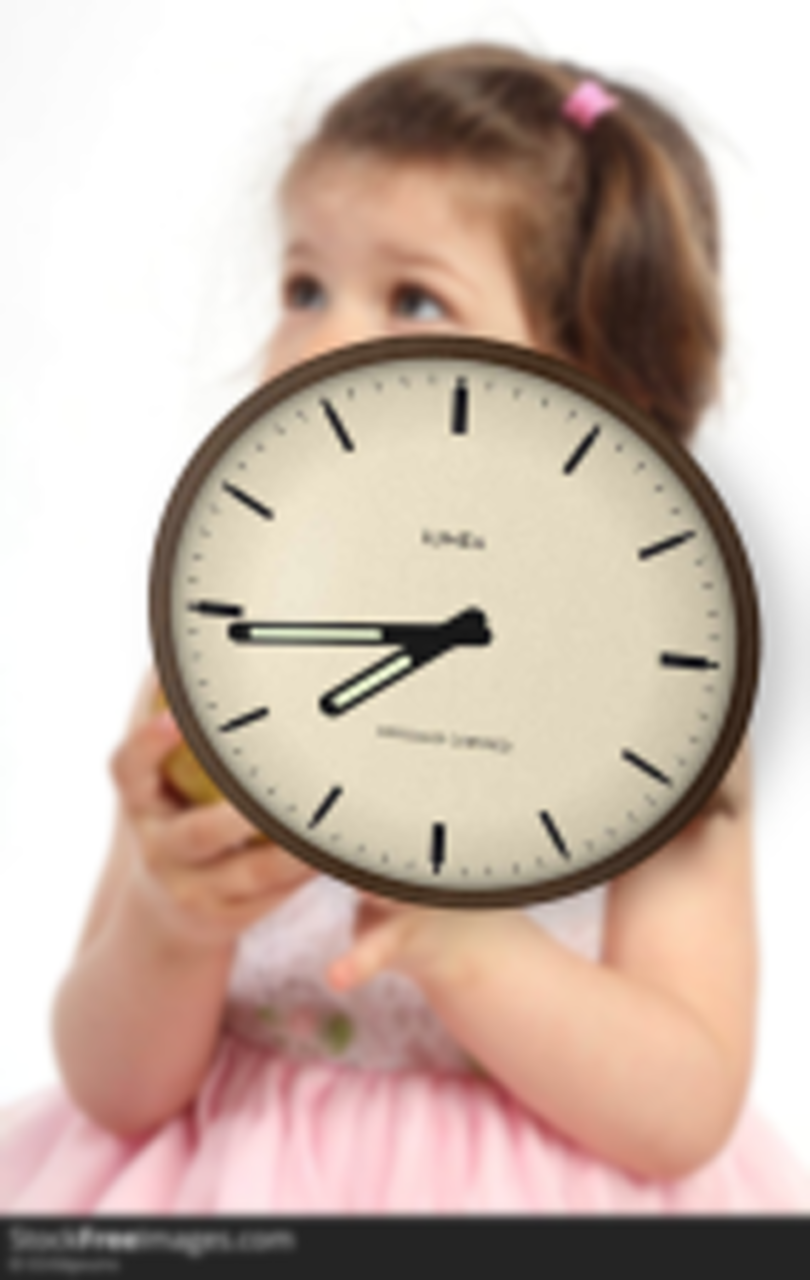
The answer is 7h44
